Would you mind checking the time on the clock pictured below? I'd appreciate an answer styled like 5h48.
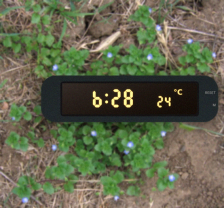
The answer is 6h28
